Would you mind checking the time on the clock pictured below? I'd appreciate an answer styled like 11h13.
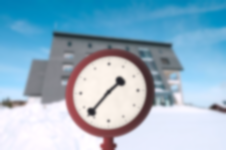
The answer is 1h37
